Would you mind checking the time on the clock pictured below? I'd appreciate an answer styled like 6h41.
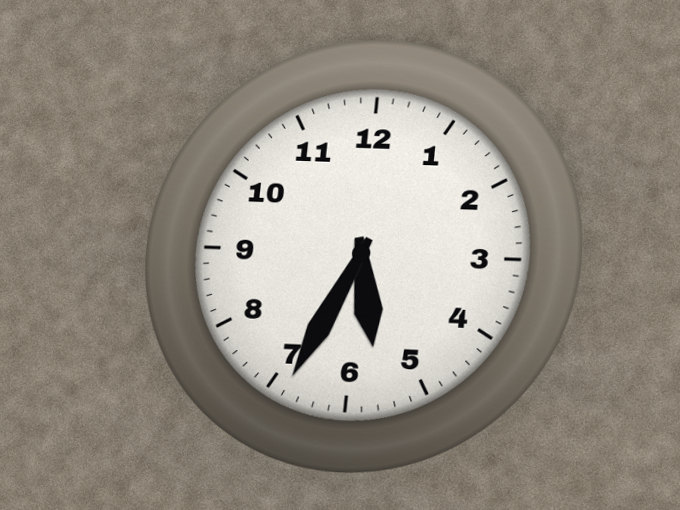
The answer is 5h34
